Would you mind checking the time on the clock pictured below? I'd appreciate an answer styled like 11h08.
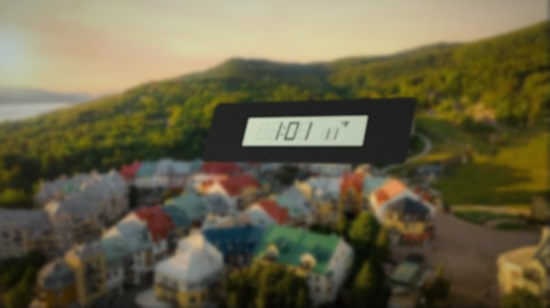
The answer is 1h01
